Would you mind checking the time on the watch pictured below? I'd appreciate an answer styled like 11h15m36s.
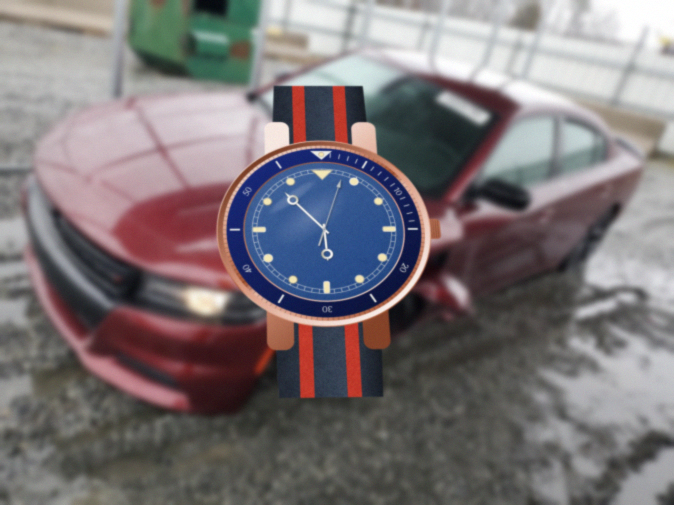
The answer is 5h53m03s
